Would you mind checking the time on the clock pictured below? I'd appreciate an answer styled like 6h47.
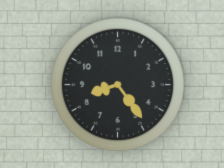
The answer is 8h24
